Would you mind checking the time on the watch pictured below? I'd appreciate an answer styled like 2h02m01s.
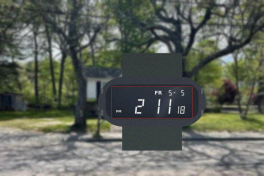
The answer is 2h11m18s
